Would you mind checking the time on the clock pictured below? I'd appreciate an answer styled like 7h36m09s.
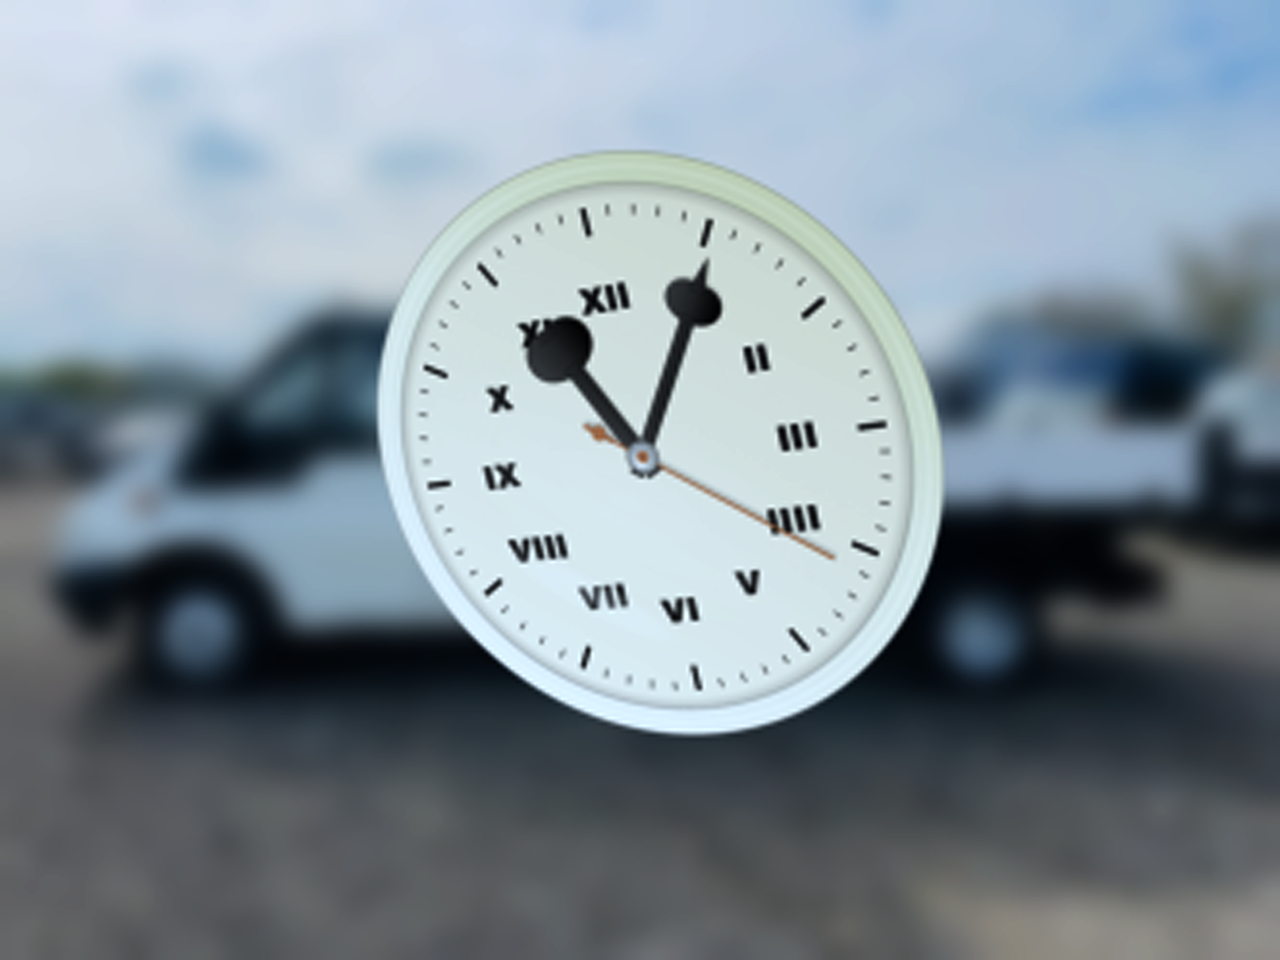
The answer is 11h05m21s
